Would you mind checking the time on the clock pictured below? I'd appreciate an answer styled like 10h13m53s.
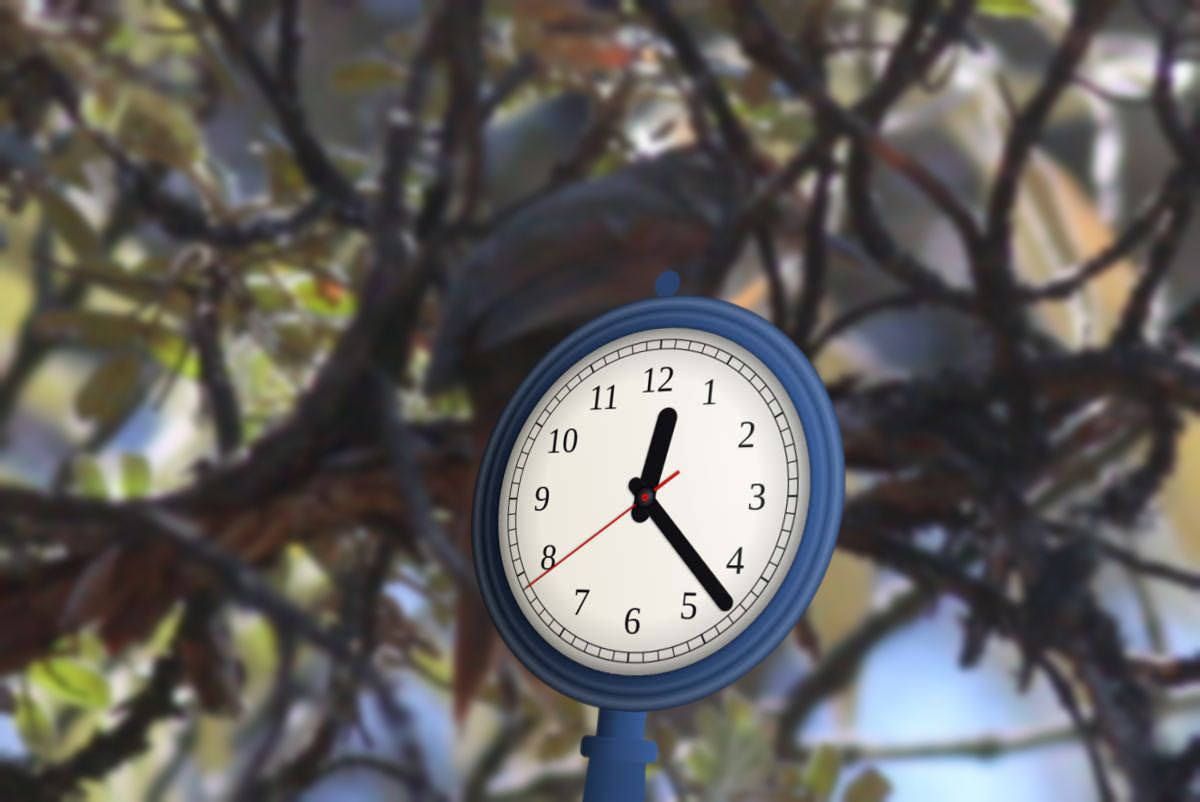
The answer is 12h22m39s
